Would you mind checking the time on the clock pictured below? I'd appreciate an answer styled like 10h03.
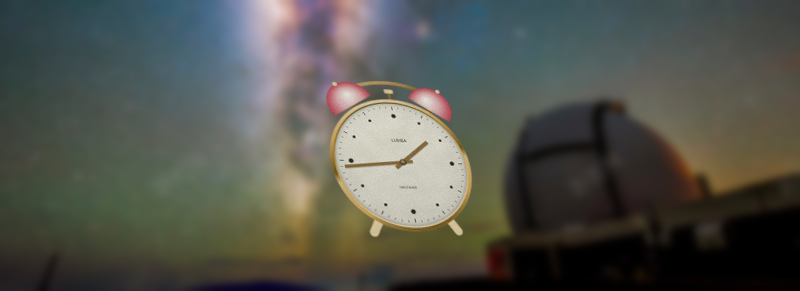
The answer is 1h44
